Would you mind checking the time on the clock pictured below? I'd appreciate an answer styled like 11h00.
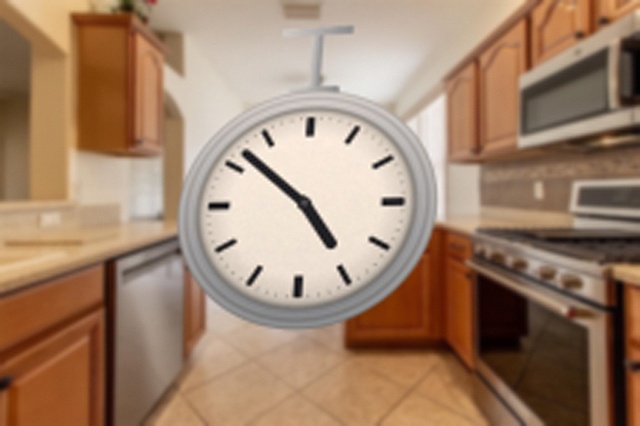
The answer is 4h52
